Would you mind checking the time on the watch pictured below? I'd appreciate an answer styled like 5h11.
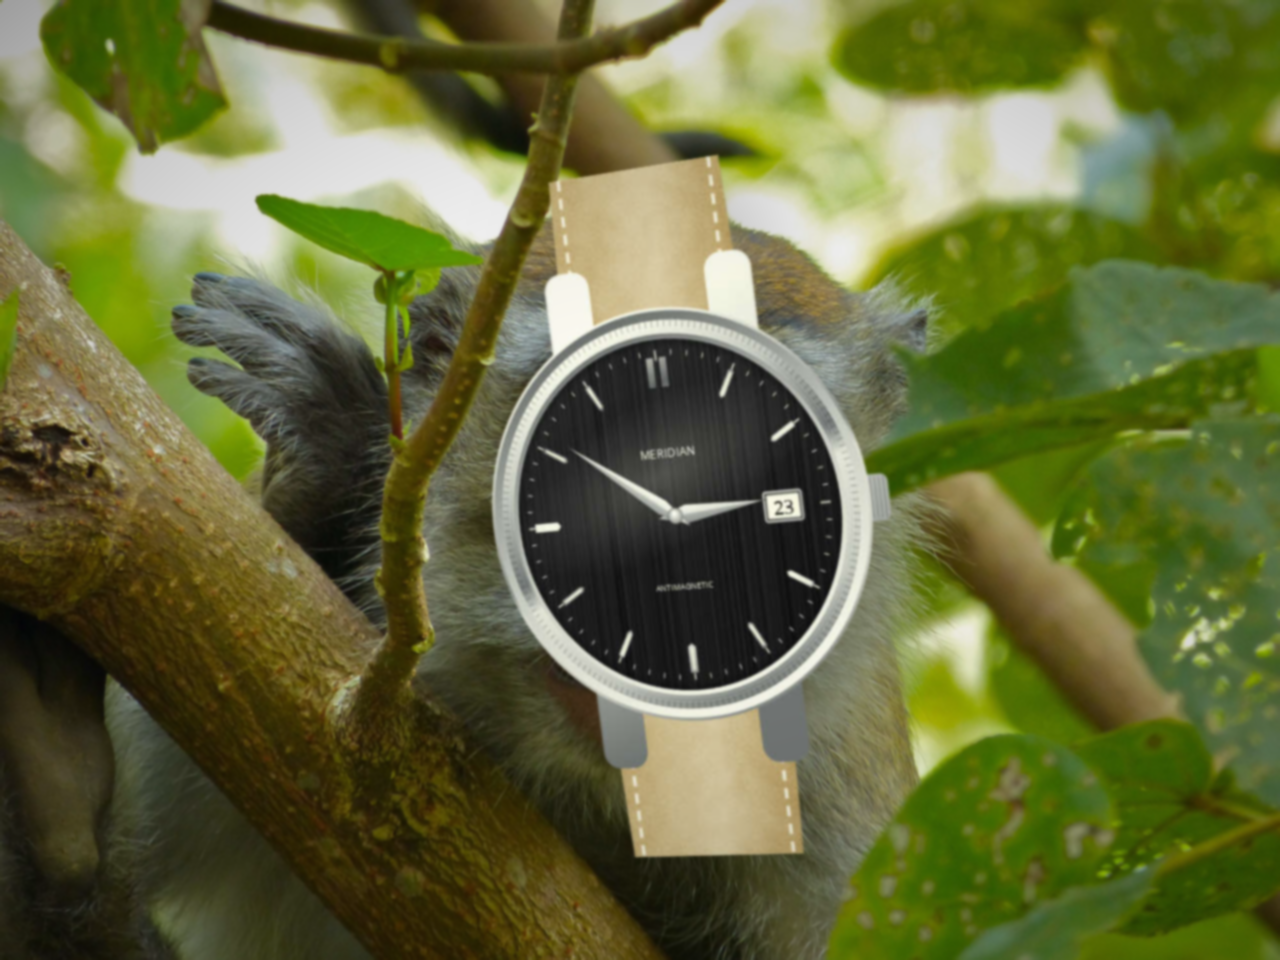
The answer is 2h51
